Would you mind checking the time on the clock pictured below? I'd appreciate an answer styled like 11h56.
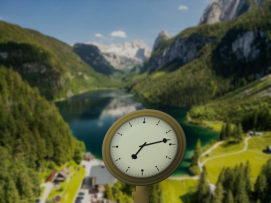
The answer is 7h13
